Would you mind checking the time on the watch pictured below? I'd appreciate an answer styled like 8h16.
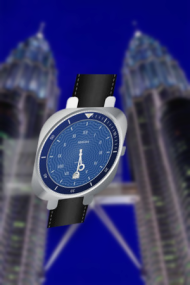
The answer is 5h30
